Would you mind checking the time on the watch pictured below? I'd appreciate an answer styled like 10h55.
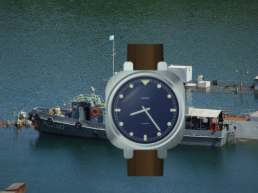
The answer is 8h24
